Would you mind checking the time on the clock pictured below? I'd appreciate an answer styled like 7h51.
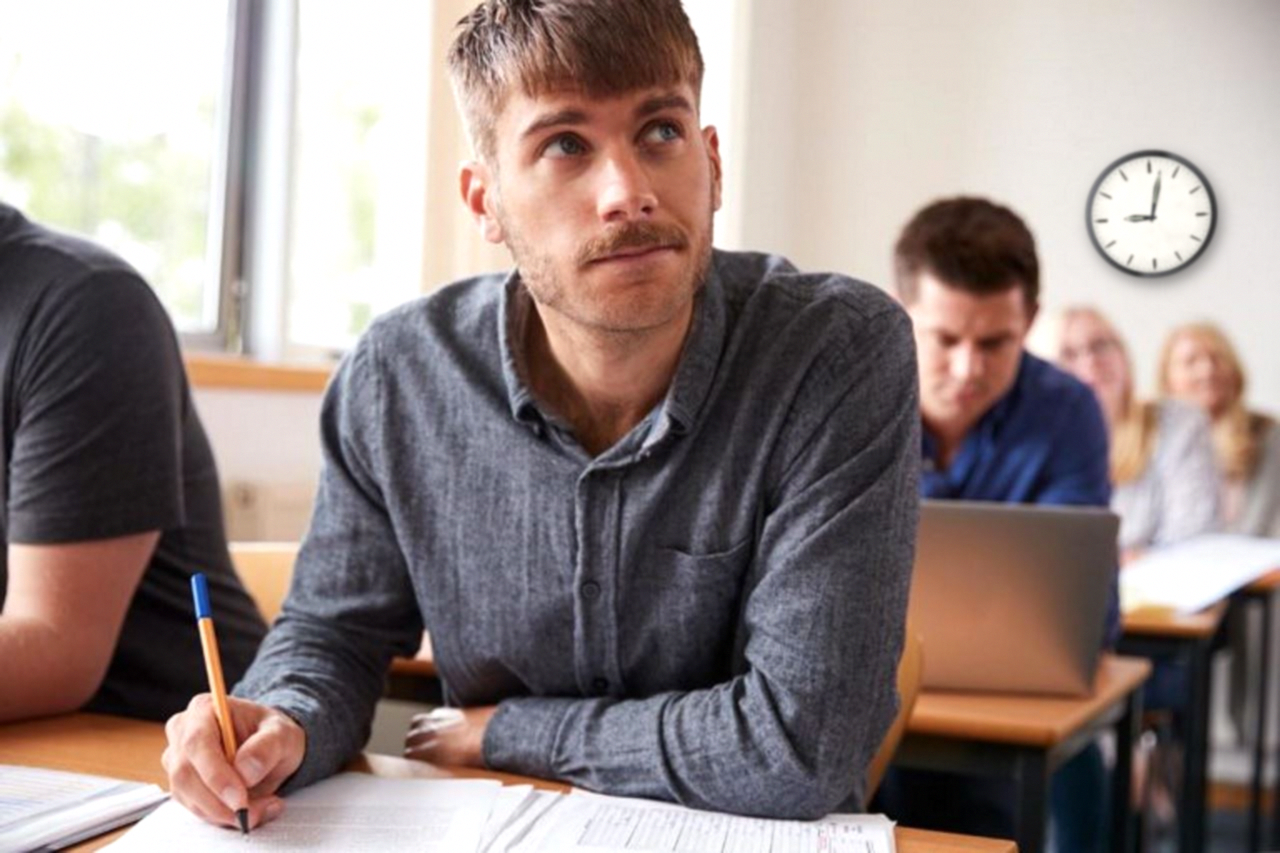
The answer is 9h02
